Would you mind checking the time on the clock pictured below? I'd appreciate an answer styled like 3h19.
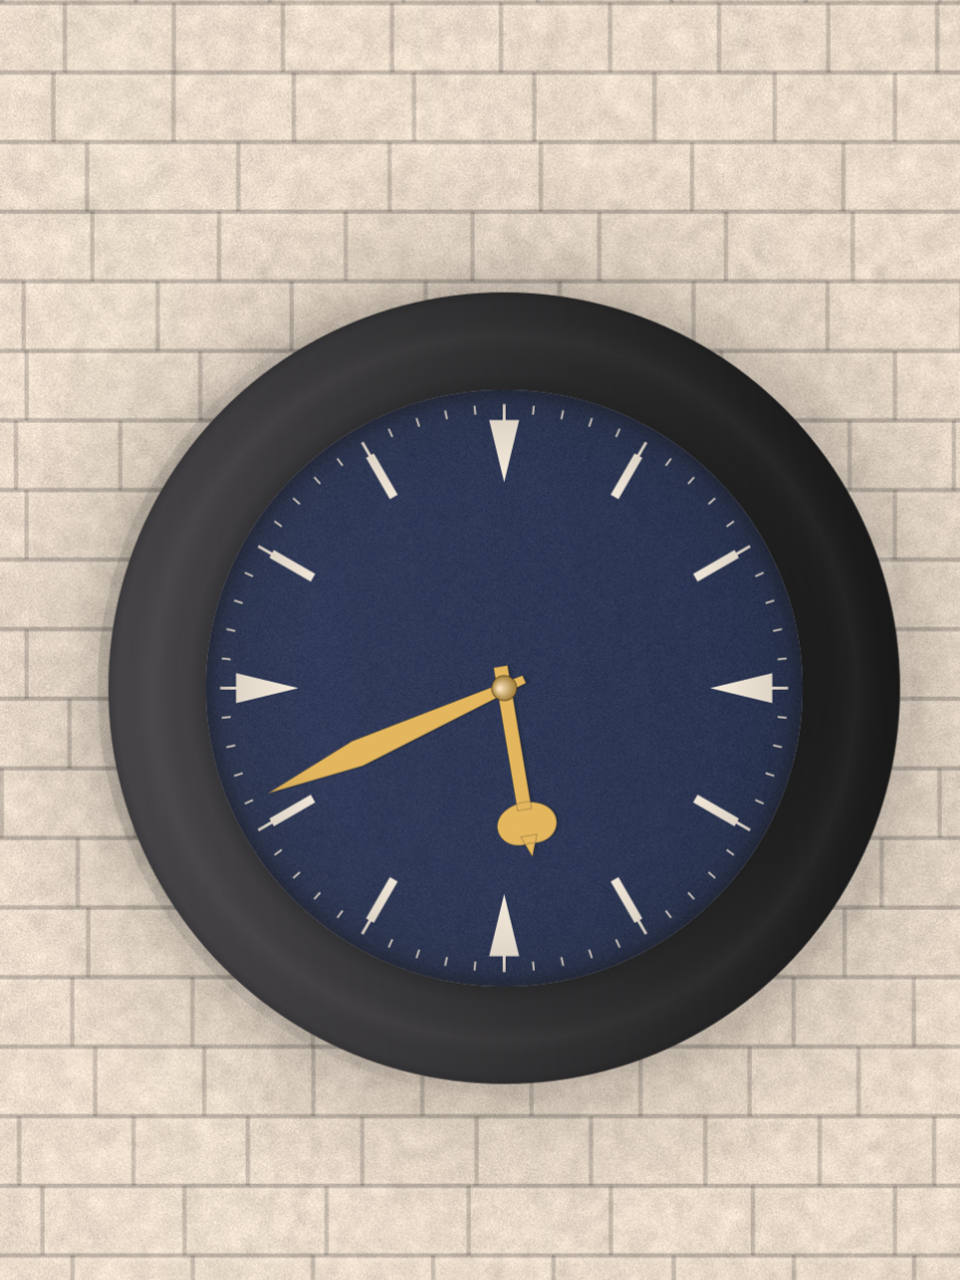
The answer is 5h41
